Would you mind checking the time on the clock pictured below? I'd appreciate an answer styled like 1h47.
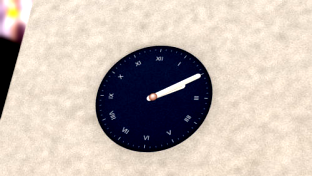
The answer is 2h10
